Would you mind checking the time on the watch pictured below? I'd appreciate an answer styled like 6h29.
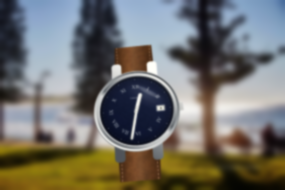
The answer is 12h32
